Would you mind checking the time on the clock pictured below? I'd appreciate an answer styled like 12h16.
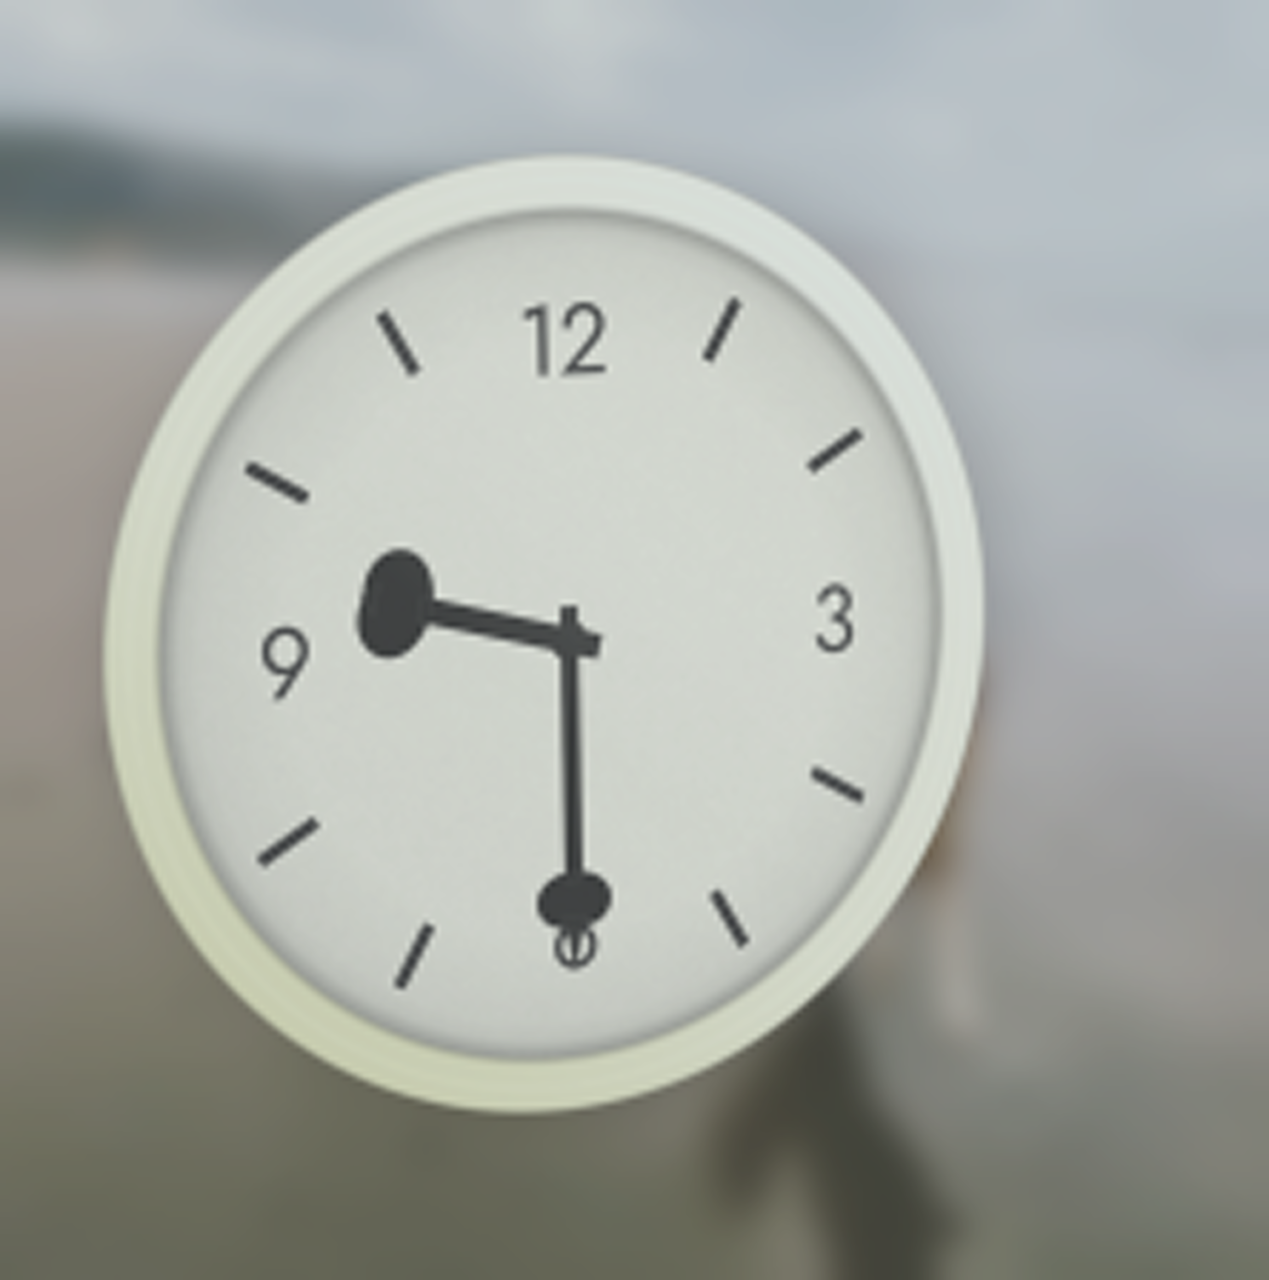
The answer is 9h30
